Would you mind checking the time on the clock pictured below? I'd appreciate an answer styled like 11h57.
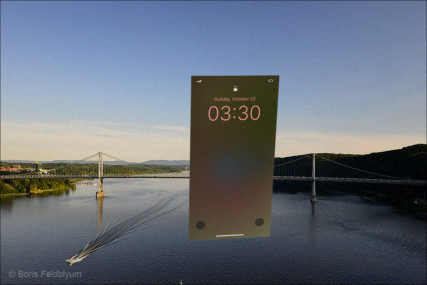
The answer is 3h30
